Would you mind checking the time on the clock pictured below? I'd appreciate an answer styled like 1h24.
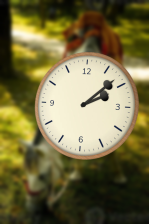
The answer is 2h08
